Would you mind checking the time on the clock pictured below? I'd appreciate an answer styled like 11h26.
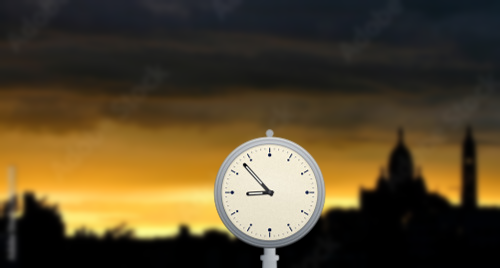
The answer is 8h53
